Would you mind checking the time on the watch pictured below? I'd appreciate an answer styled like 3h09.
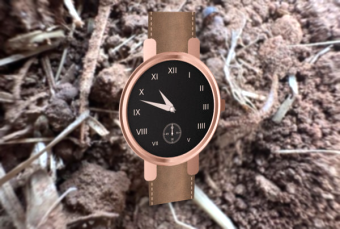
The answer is 10h48
